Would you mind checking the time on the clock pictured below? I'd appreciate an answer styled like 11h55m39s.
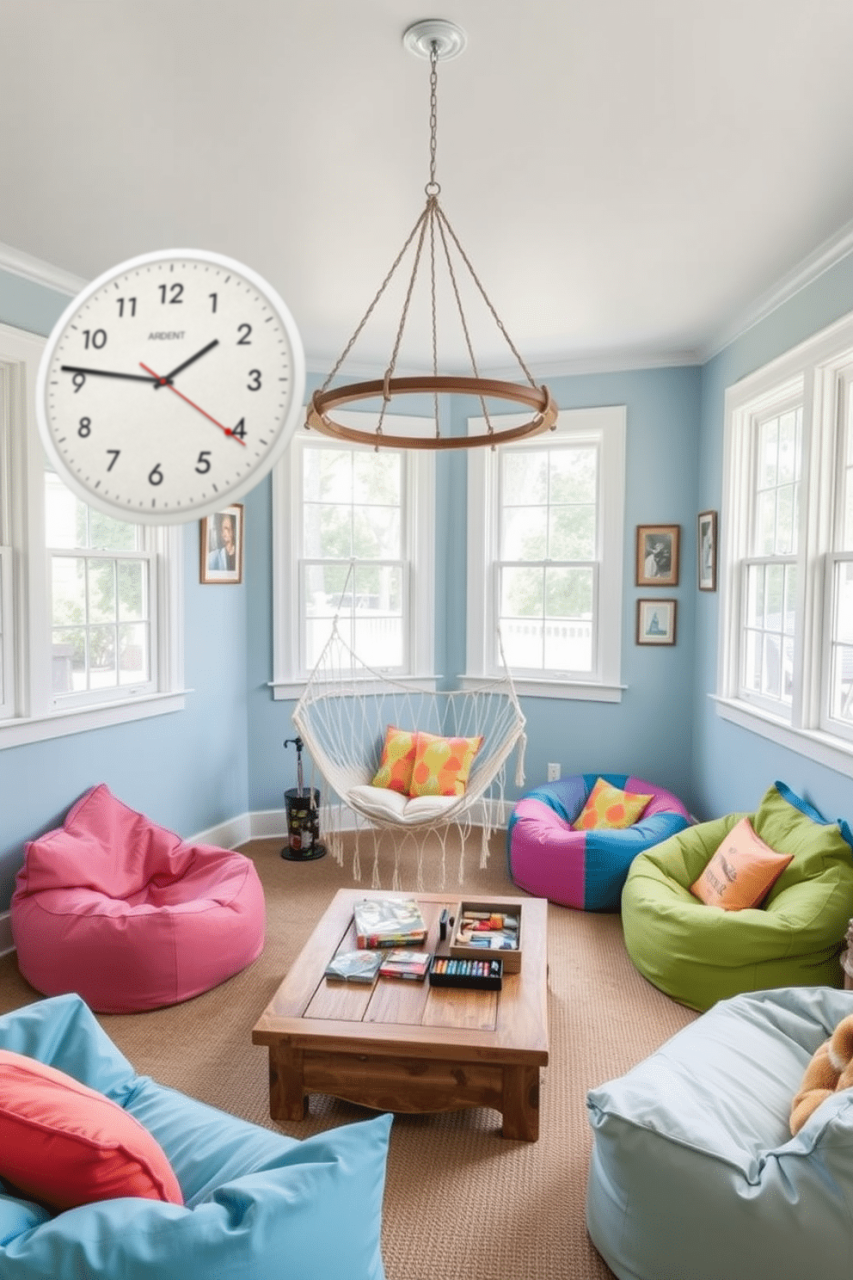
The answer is 1h46m21s
